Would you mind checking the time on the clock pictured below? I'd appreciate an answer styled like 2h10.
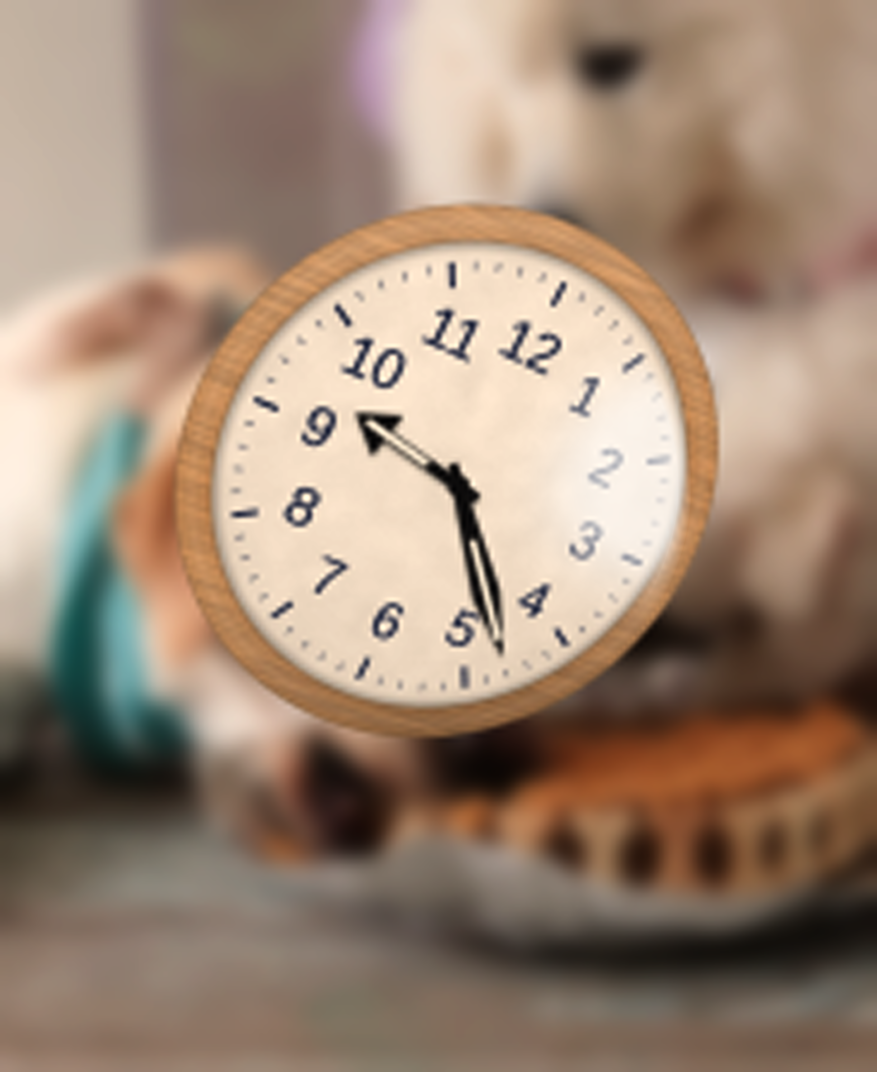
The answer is 9h23
